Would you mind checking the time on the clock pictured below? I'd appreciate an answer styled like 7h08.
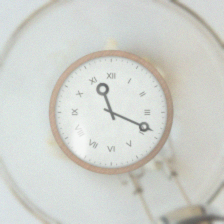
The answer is 11h19
